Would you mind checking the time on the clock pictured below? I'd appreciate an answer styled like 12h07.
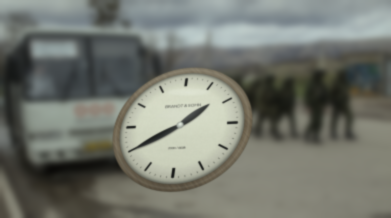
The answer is 1h40
